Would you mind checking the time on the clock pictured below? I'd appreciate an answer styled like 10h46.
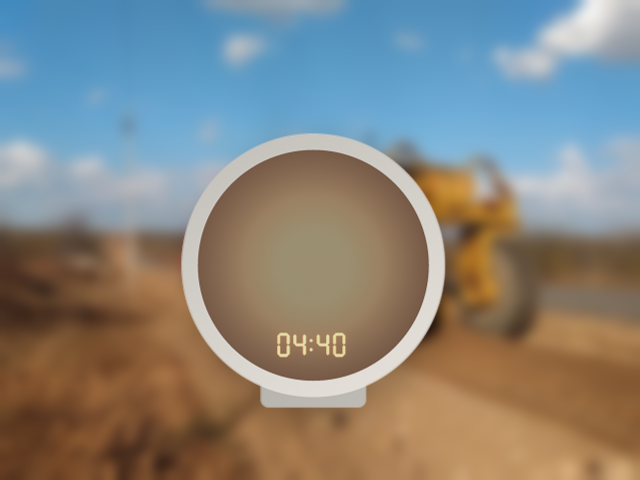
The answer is 4h40
